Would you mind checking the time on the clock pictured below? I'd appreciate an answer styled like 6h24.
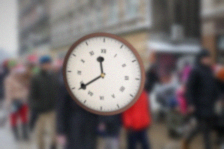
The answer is 11h39
